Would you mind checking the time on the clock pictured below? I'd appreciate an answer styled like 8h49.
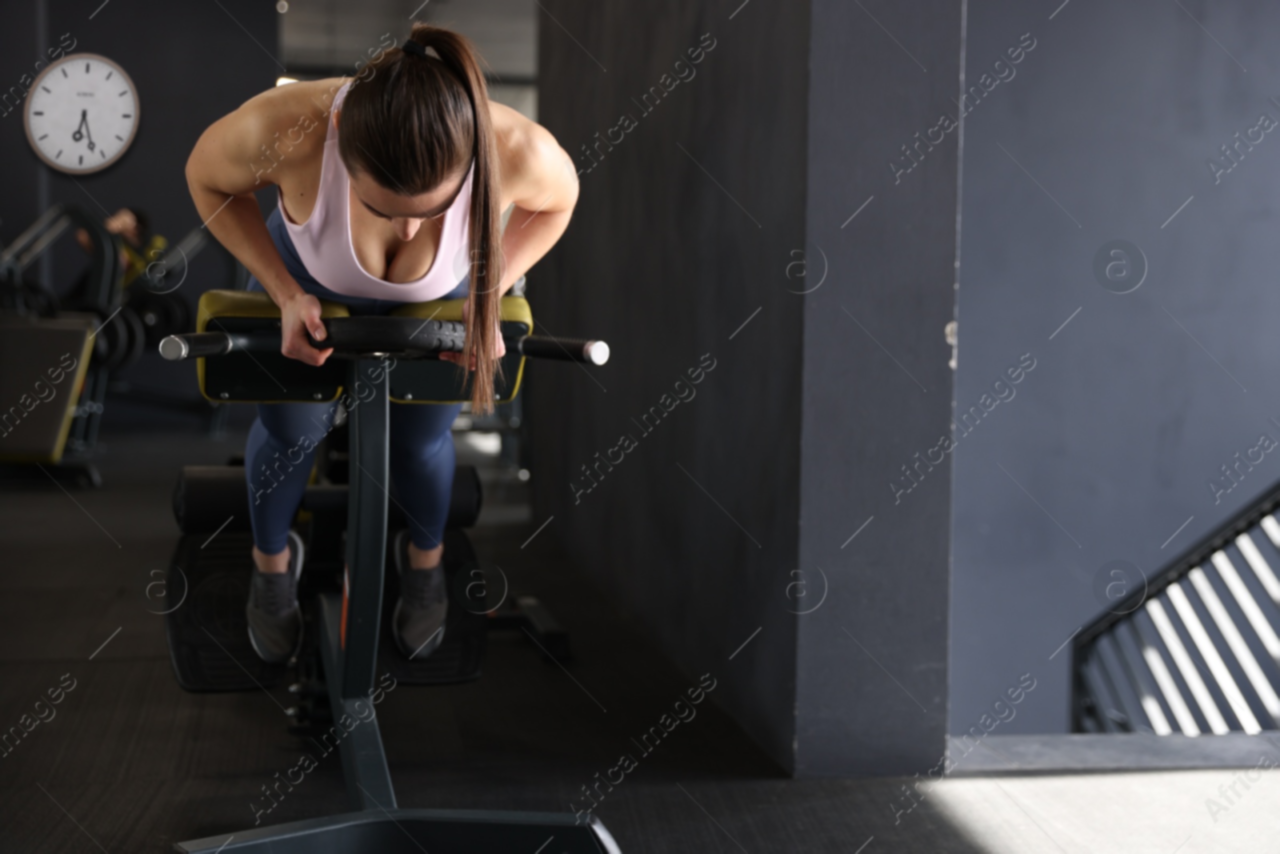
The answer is 6h27
